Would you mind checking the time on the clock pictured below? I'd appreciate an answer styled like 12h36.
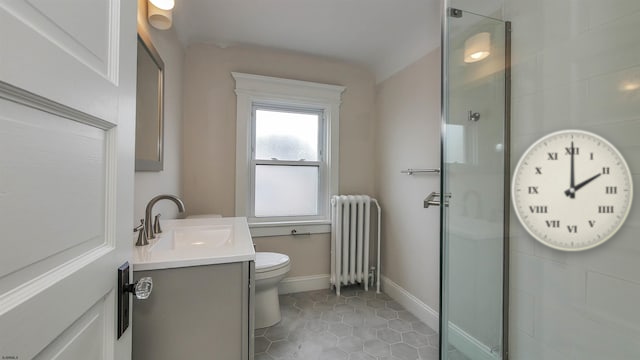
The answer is 2h00
